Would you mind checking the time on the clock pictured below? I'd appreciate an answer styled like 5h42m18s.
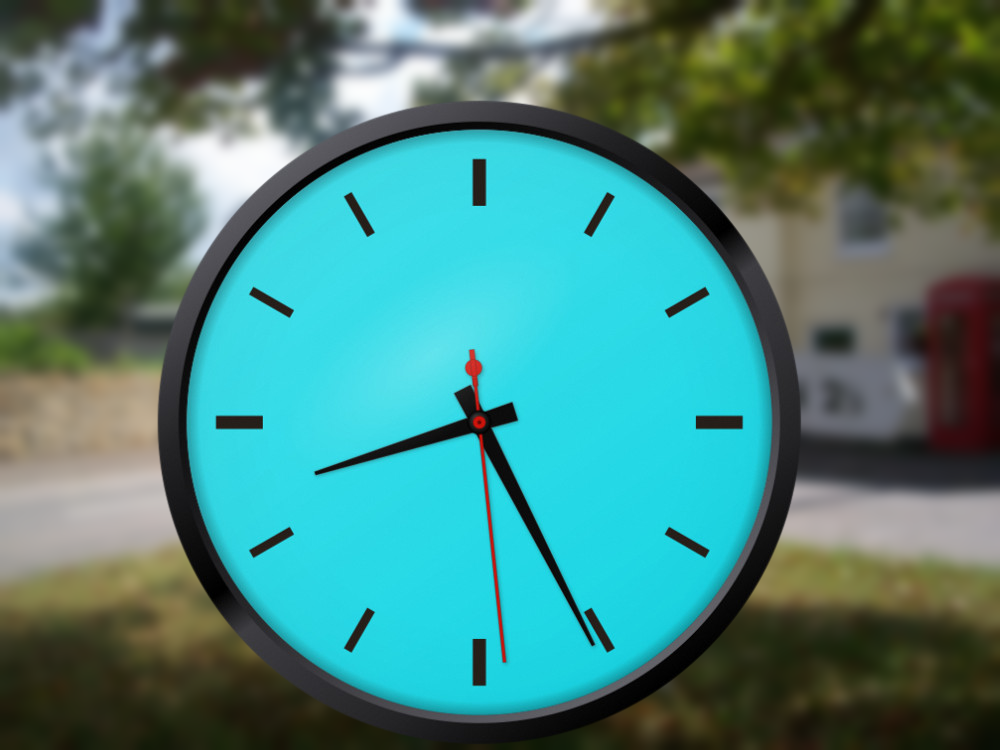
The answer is 8h25m29s
